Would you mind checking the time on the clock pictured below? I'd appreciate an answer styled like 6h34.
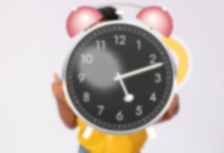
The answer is 5h12
